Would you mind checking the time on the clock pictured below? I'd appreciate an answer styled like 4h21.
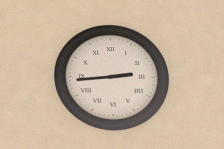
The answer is 2h44
